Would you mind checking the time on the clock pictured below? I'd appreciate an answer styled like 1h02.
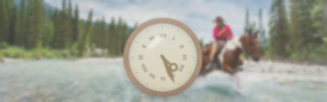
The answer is 4h26
